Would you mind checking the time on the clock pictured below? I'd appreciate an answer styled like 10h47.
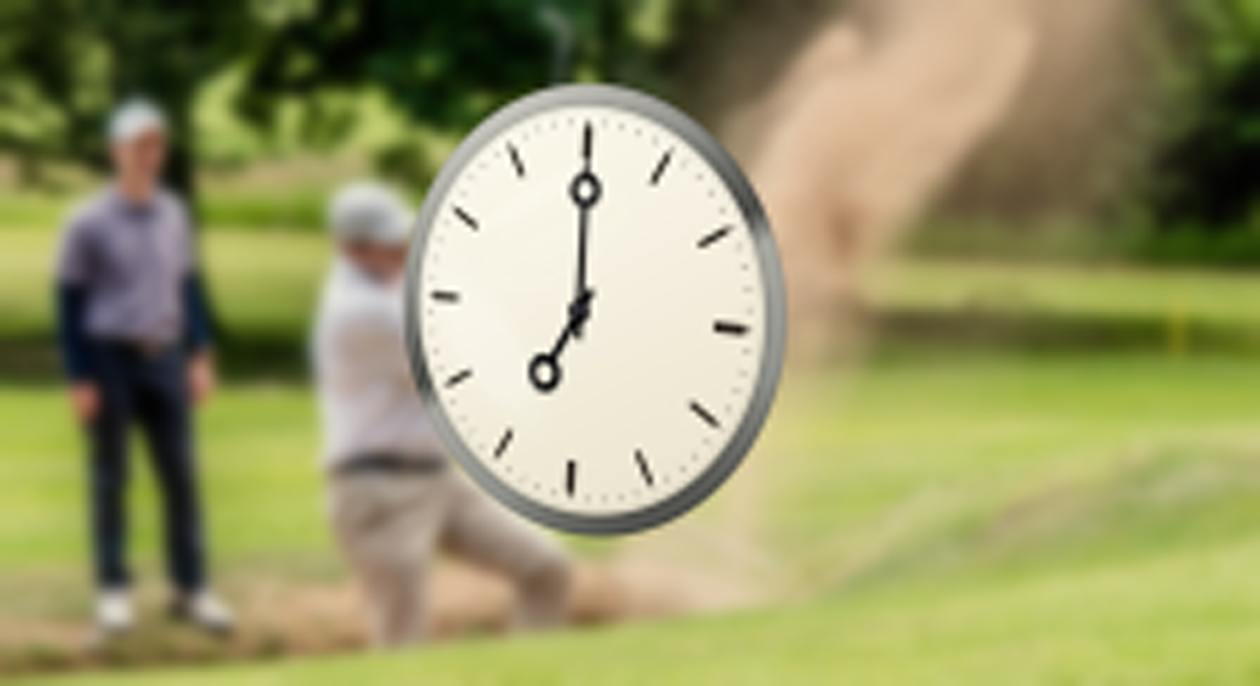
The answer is 7h00
